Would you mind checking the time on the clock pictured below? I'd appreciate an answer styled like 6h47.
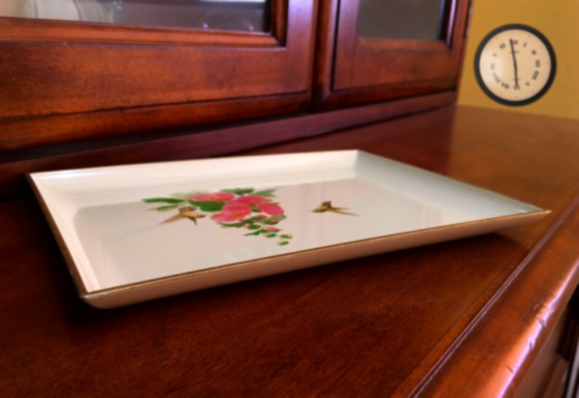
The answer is 5h59
